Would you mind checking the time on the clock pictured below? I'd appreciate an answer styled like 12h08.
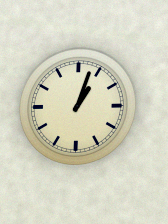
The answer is 1h03
